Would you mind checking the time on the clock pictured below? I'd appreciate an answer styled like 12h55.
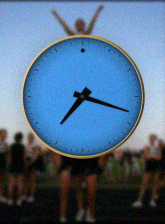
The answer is 7h18
